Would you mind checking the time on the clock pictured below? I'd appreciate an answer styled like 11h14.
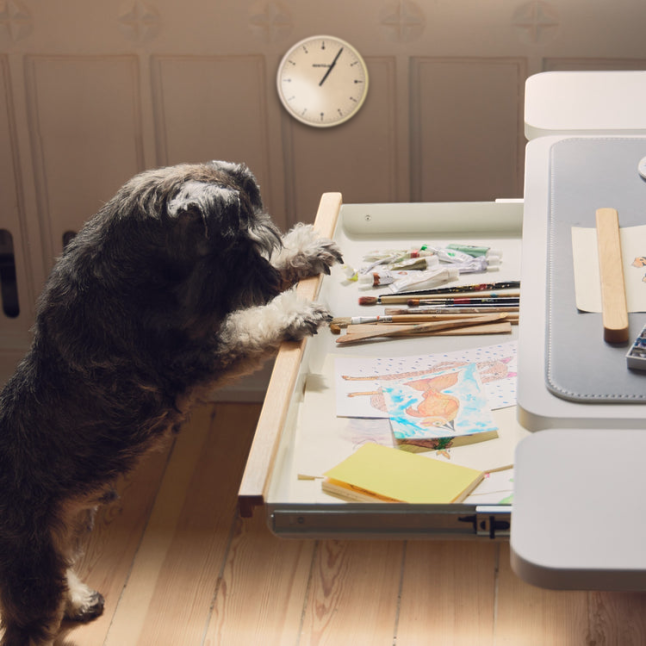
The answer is 1h05
